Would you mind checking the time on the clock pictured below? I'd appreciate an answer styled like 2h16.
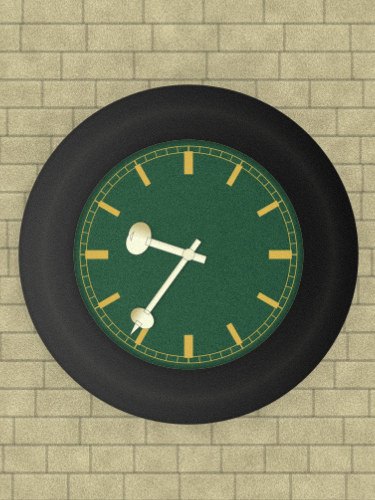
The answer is 9h36
